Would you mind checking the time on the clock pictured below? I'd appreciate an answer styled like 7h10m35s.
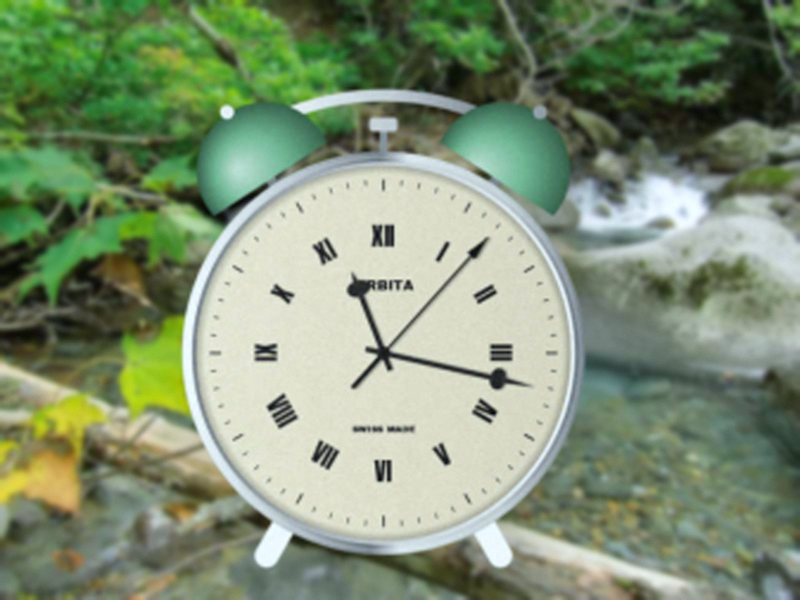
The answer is 11h17m07s
